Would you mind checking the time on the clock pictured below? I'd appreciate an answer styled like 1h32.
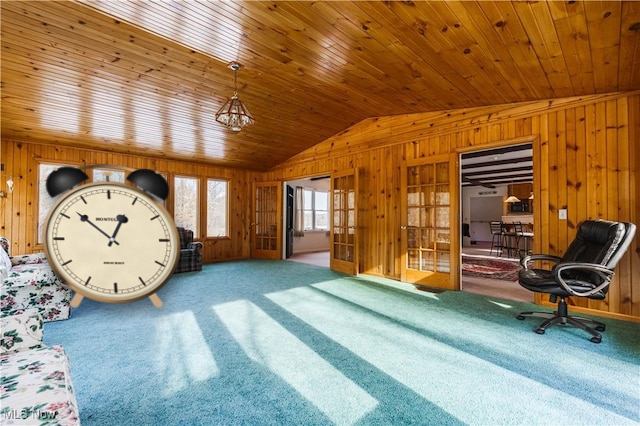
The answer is 12h52
